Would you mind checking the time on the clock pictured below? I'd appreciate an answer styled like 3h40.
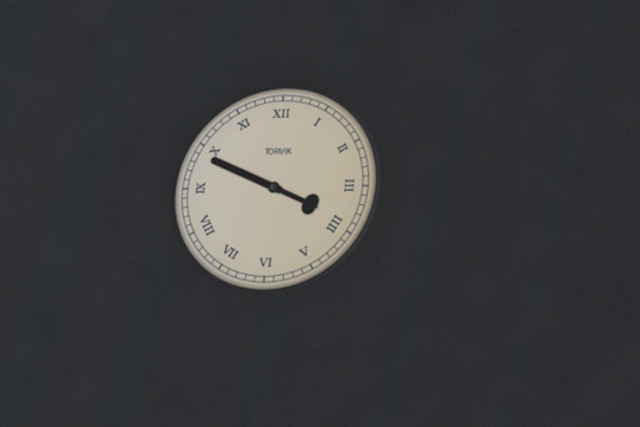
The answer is 3h49
